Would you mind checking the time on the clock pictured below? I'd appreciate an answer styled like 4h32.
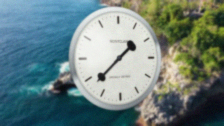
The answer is 1h38
